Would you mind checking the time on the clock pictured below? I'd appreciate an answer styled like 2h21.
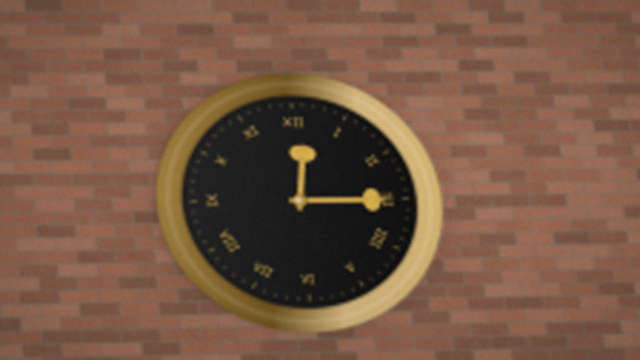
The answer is 12h15
